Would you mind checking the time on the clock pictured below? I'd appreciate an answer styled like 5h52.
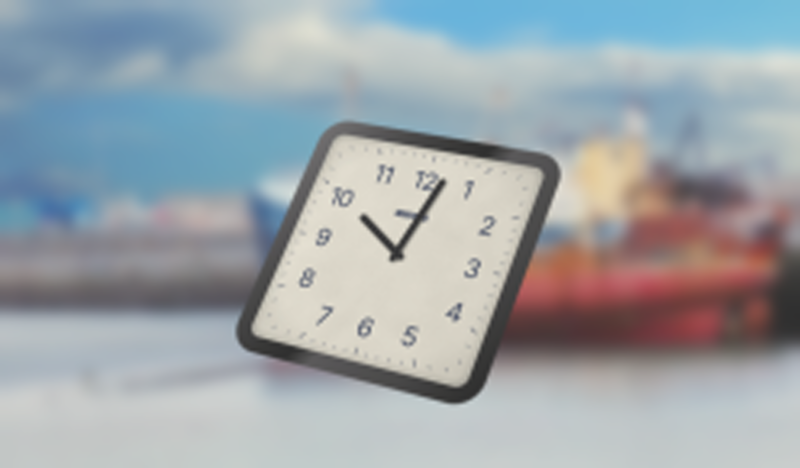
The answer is 10h02
